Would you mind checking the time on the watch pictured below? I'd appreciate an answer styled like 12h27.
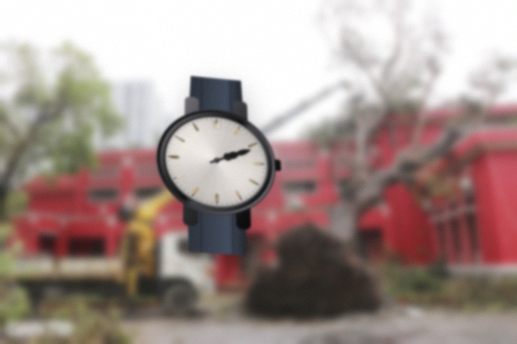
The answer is 2h11
